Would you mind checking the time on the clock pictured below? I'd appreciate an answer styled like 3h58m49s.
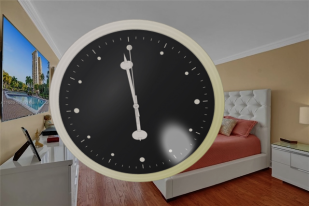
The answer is 5h59m00s
